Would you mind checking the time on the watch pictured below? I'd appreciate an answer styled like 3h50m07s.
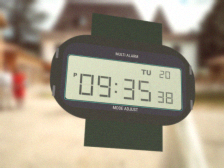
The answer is 9h35m38s
